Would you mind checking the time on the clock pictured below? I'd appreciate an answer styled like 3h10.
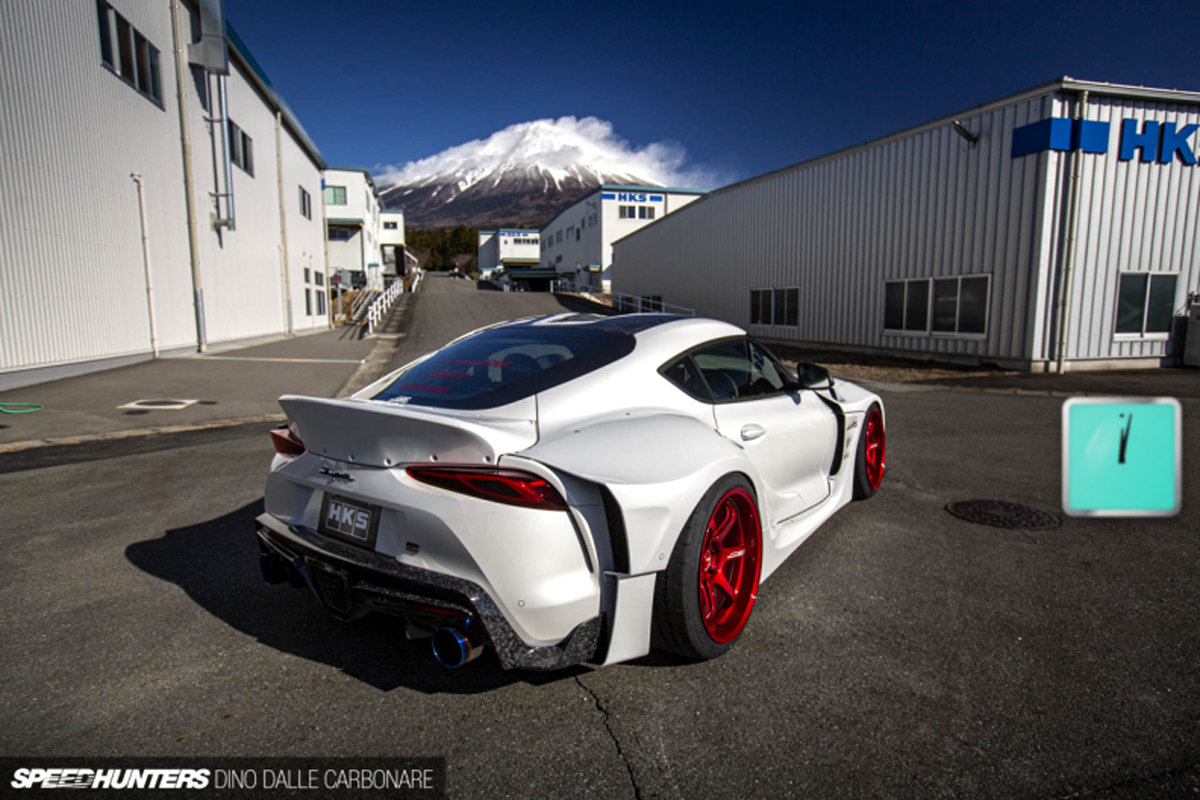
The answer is 12h02
